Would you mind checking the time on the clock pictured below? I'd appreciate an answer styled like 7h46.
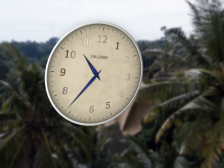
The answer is 10h36
